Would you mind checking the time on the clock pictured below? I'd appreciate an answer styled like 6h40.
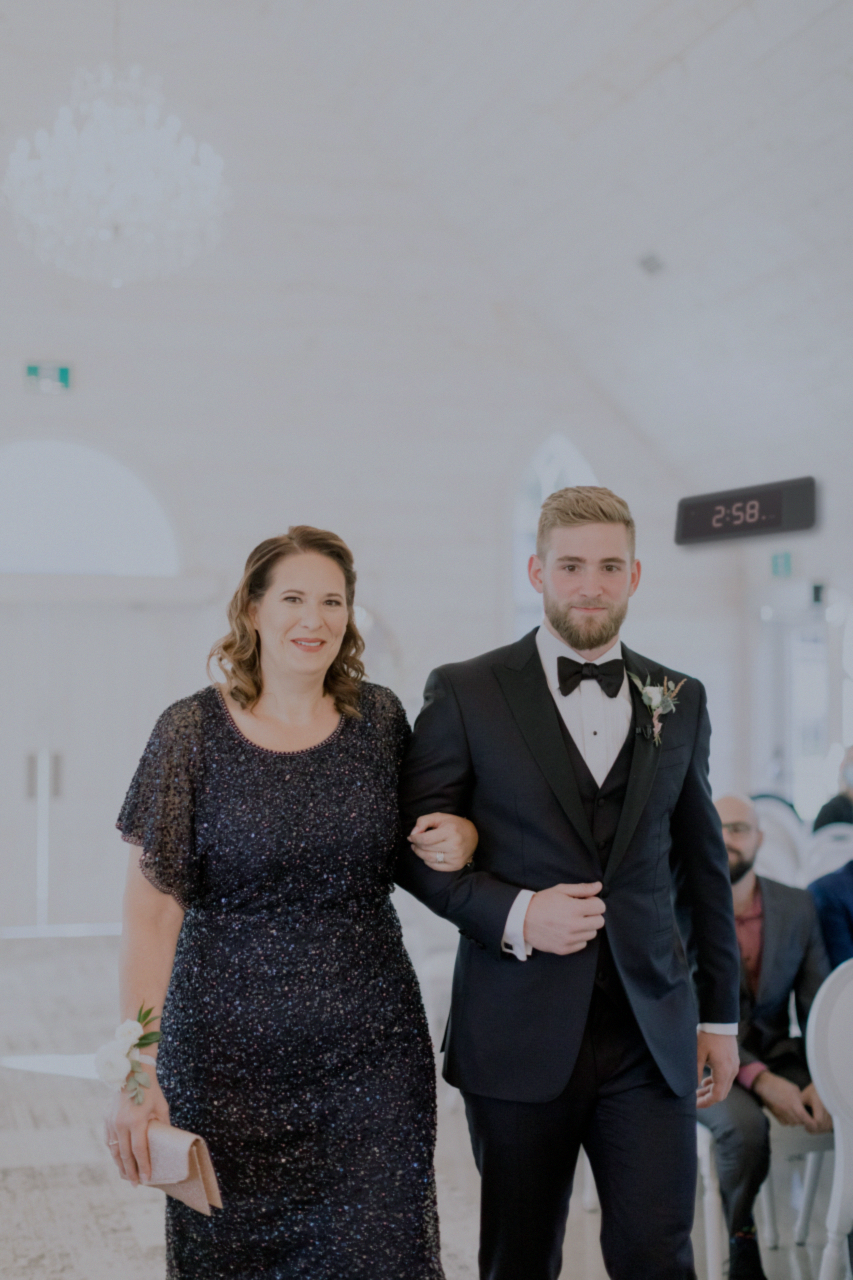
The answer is 2h58
